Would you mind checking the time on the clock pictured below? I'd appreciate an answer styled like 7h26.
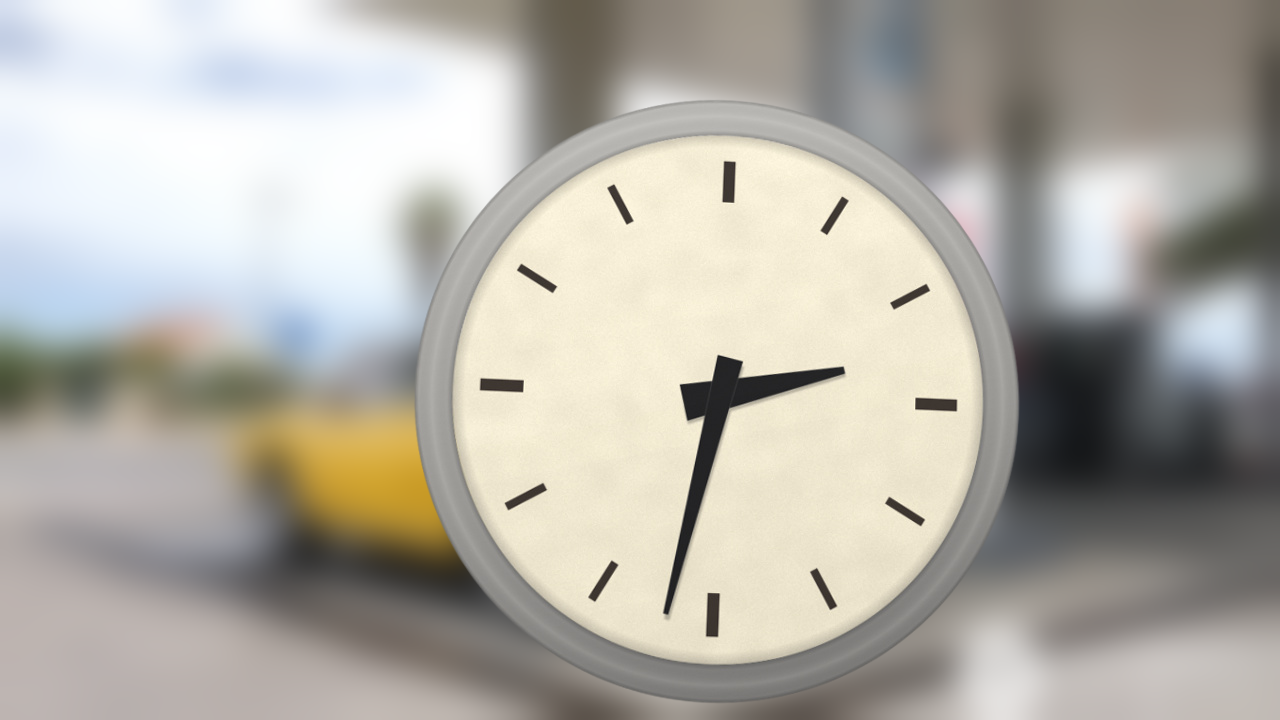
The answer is 2h32
